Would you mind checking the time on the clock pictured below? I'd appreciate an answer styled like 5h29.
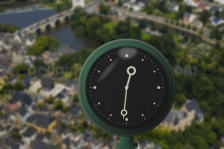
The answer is 12h31
